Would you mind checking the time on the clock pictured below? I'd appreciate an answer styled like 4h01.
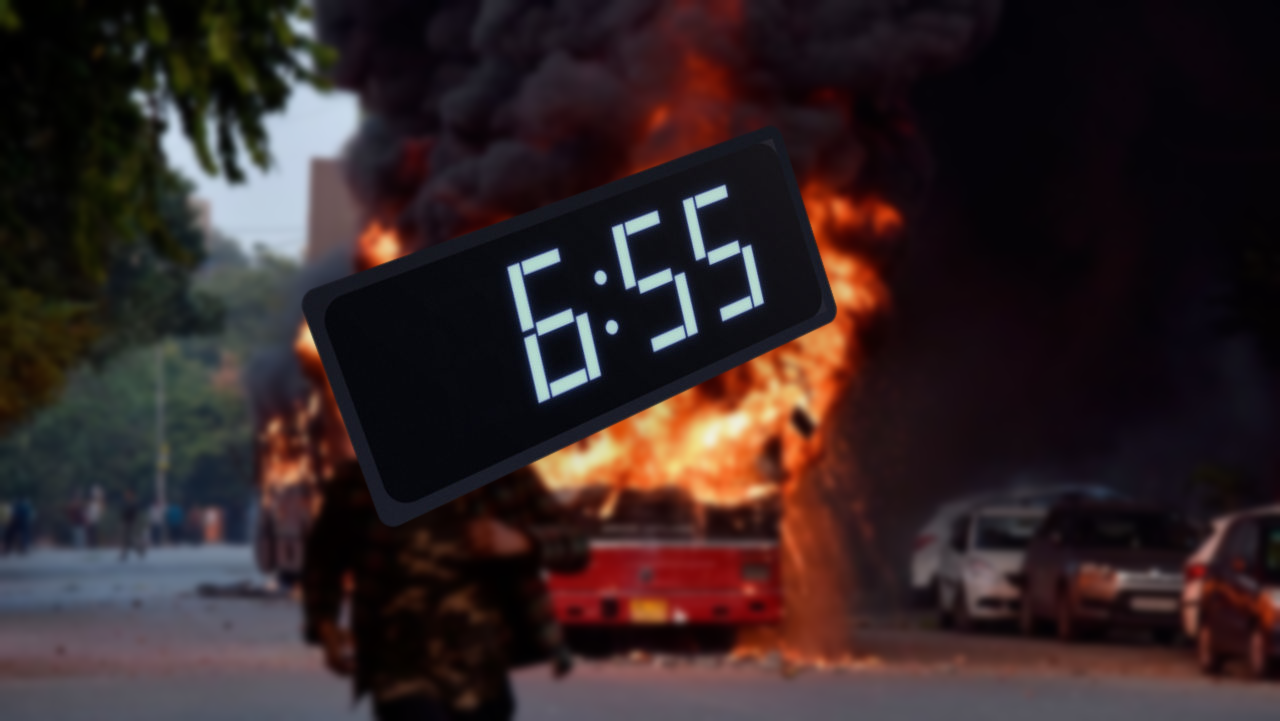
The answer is 6h55
